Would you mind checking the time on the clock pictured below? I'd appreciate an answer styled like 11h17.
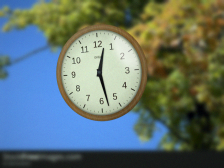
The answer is 12h28
